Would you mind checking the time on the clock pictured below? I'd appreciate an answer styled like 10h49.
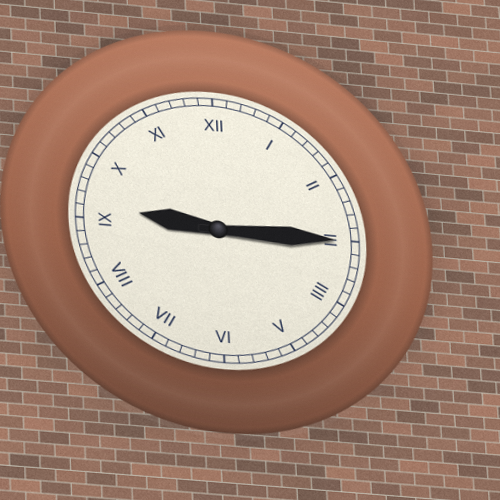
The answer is 9h15
